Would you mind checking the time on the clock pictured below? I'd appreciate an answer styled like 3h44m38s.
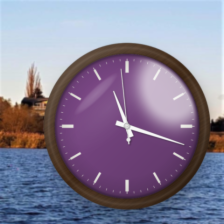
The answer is 11h17m59s
